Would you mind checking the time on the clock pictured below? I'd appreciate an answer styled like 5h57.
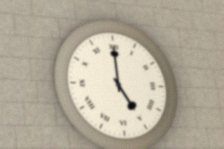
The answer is 5h00
